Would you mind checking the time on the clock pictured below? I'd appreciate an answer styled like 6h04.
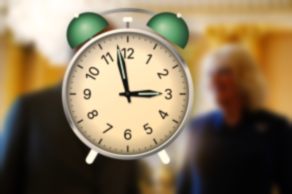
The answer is 2h58
